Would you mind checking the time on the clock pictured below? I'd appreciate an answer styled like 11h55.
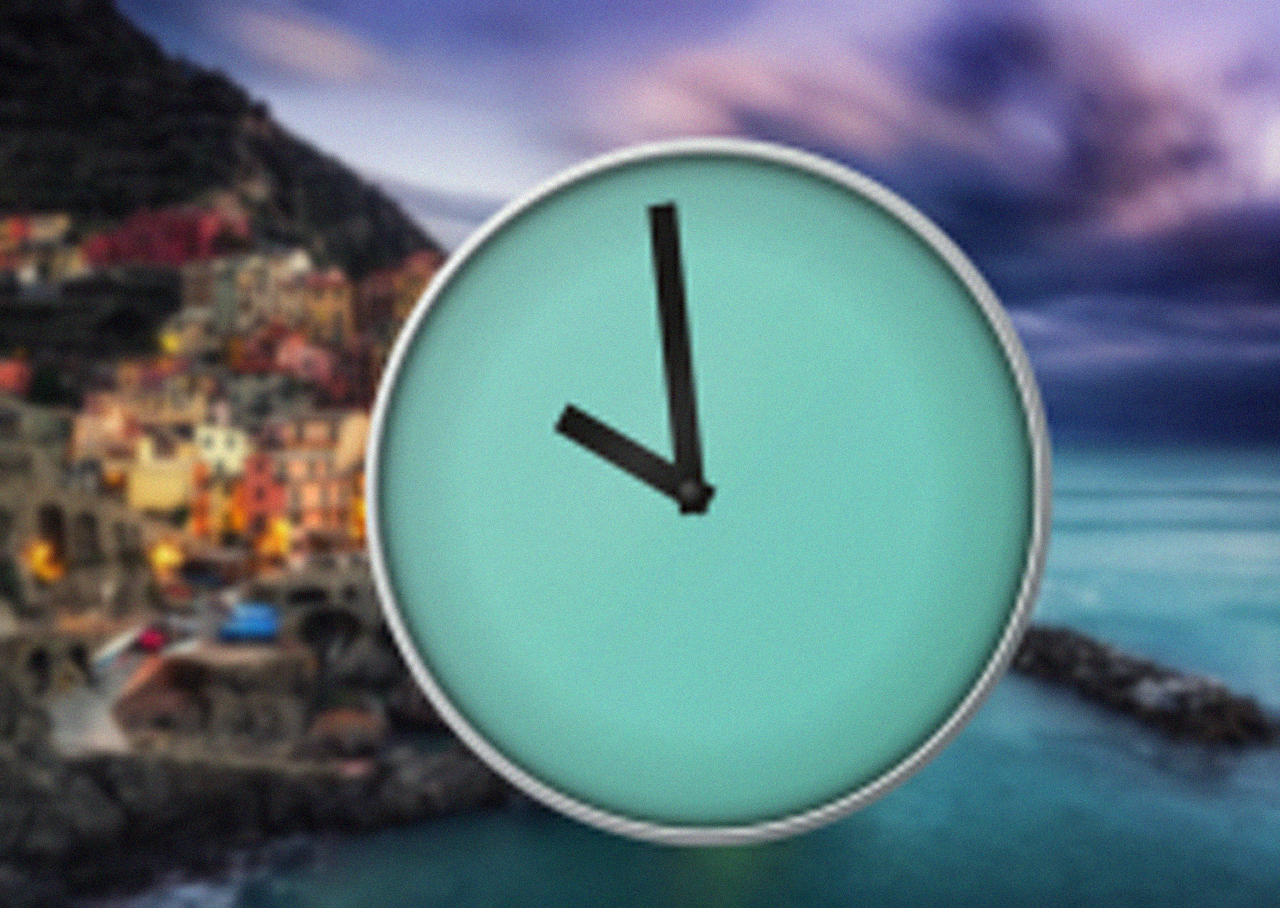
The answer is 9h59
